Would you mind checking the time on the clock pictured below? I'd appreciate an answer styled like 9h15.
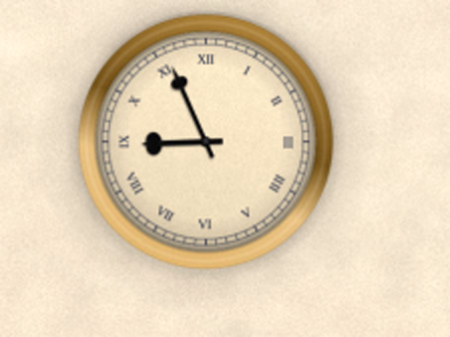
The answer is 8h56
